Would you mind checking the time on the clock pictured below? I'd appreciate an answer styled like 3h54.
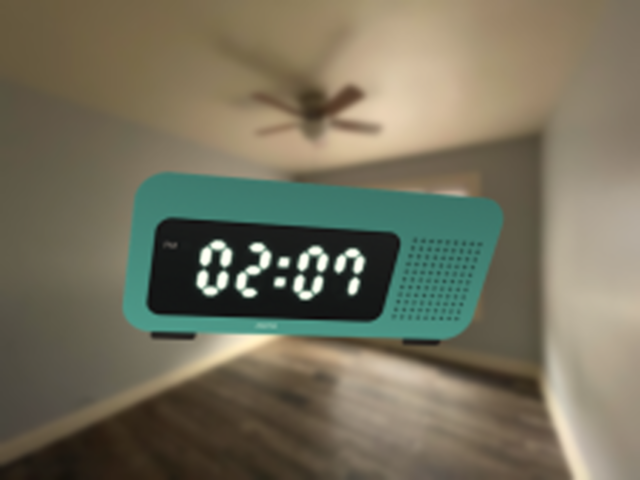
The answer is 2h07
